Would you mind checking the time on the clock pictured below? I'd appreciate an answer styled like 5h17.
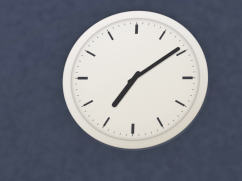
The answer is 7h09
